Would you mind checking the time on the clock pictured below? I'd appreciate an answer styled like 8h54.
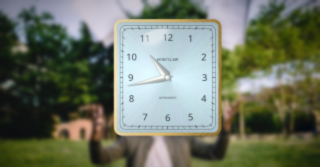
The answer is 10h43
